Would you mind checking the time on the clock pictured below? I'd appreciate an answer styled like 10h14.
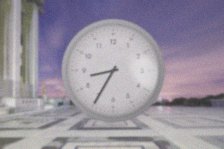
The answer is 8h35
